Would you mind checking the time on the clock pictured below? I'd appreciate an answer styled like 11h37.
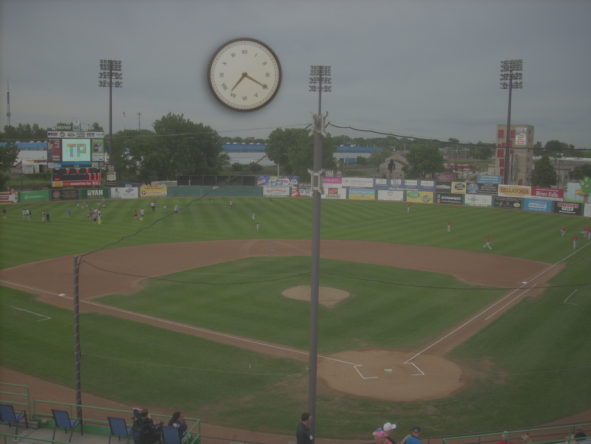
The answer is 7h20
